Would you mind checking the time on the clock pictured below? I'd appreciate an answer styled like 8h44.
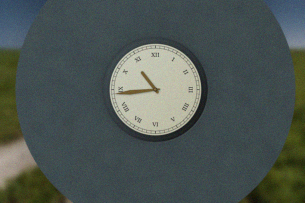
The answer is 10h44
